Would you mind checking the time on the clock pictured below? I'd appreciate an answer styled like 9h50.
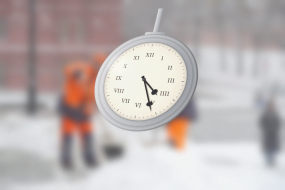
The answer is 4h26
